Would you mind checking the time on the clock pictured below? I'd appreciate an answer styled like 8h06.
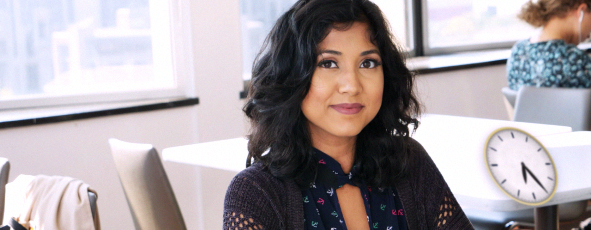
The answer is 6h25
